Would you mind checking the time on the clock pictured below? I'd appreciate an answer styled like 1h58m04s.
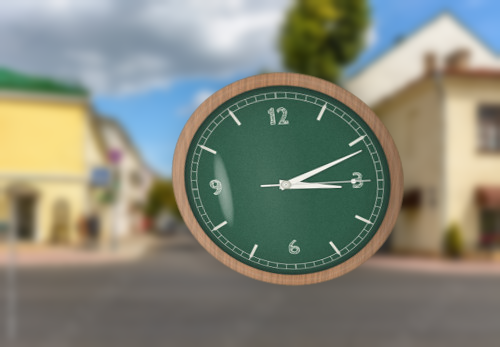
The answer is 3h11m15s
